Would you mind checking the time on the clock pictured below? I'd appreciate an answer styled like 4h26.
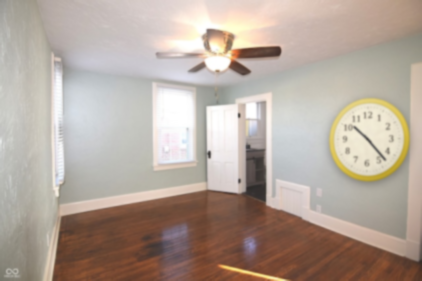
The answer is 10h23
